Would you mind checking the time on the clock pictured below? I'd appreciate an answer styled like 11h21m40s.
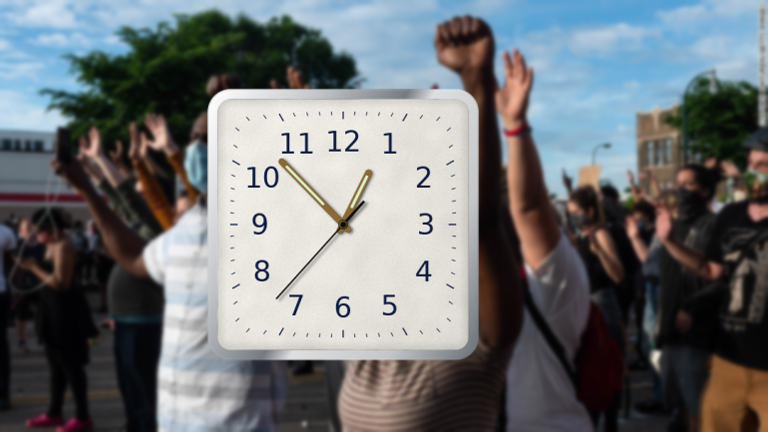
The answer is 12h52m37s
